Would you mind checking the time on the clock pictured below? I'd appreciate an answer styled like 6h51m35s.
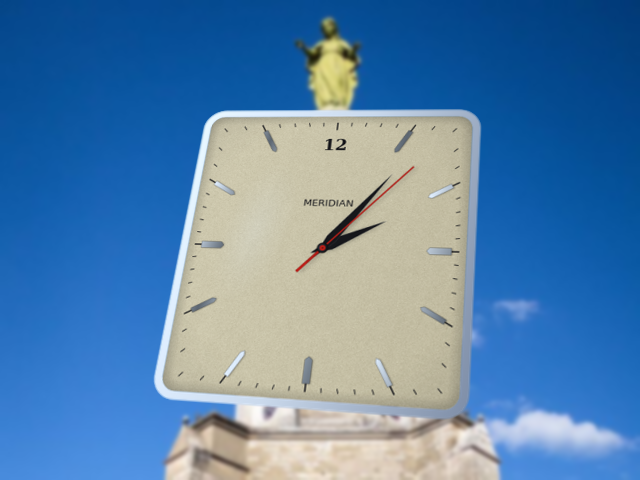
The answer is 2h06m07s
